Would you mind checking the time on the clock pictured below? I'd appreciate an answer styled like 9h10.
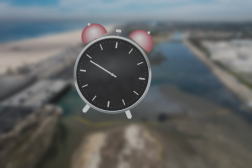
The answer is 9h49
